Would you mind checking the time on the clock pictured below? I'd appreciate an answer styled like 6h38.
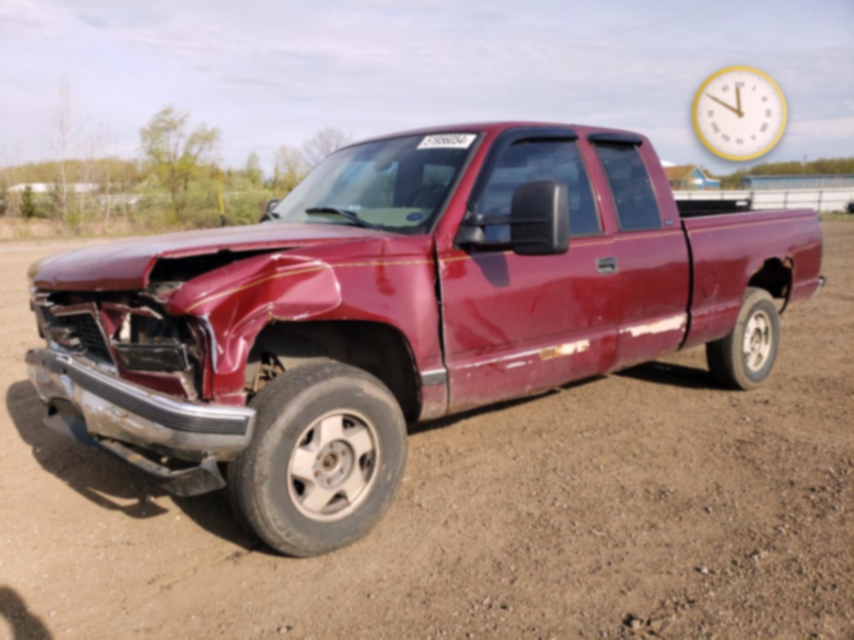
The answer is 11h50
